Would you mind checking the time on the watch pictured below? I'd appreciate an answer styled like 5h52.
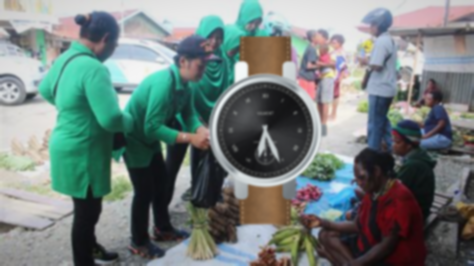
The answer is 6h26
